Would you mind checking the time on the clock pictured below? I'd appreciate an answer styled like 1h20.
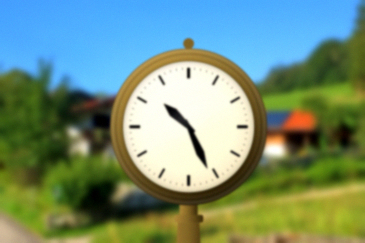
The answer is 10h26
